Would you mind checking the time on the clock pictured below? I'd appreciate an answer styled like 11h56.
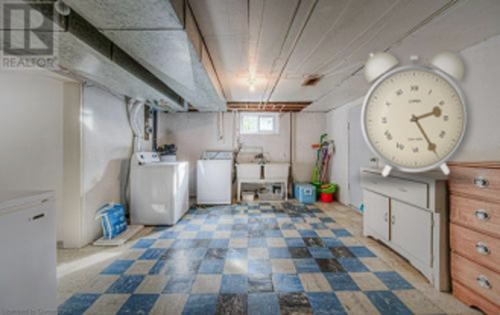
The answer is 2h25
